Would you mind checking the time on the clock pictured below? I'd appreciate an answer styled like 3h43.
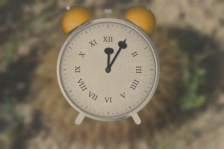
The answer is 12h05
